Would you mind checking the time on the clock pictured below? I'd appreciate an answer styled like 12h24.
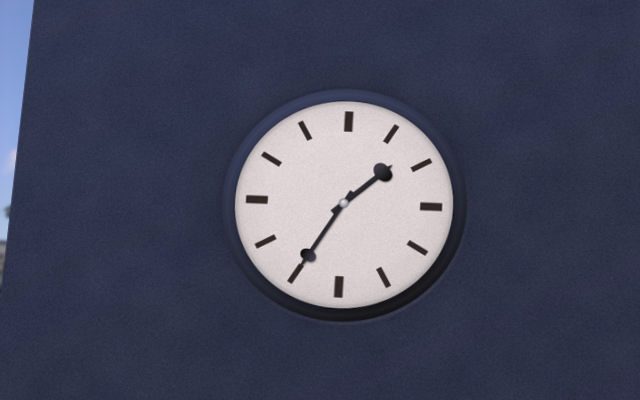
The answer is 1h35
